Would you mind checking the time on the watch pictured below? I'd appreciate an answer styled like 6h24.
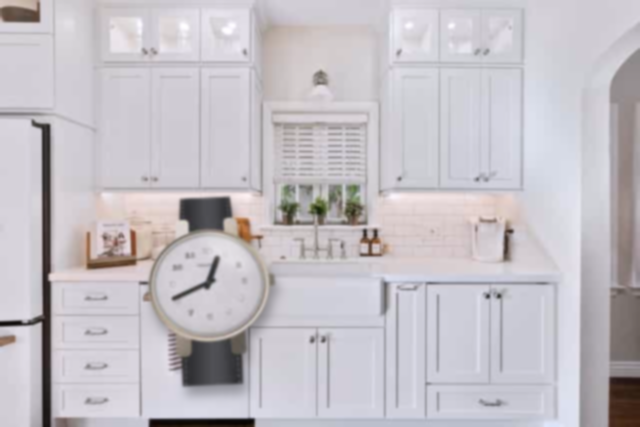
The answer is 12h41
